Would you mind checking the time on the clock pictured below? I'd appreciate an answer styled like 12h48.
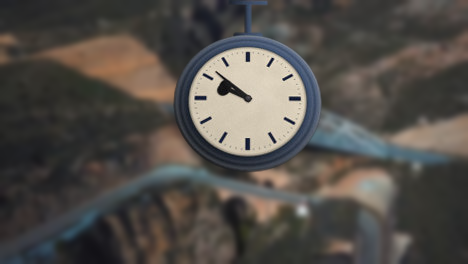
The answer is 9h52
